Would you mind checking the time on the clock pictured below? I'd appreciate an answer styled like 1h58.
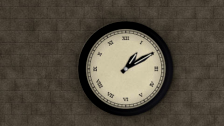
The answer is 1h10
